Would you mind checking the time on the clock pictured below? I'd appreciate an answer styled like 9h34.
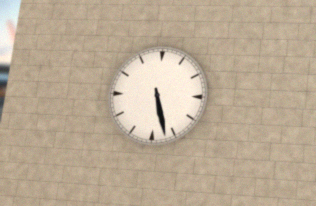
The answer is 5h27
